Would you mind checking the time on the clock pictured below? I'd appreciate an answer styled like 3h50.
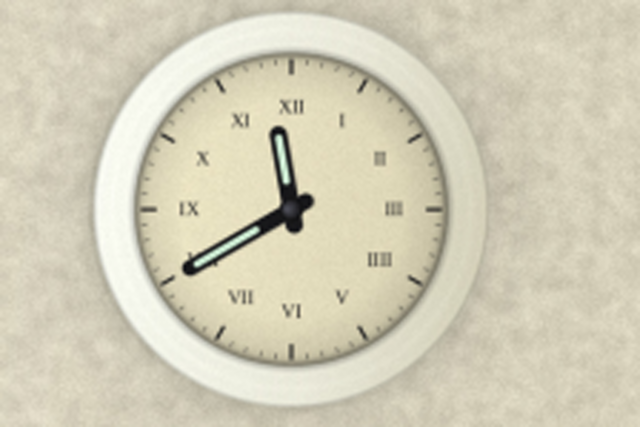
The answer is 11h40
